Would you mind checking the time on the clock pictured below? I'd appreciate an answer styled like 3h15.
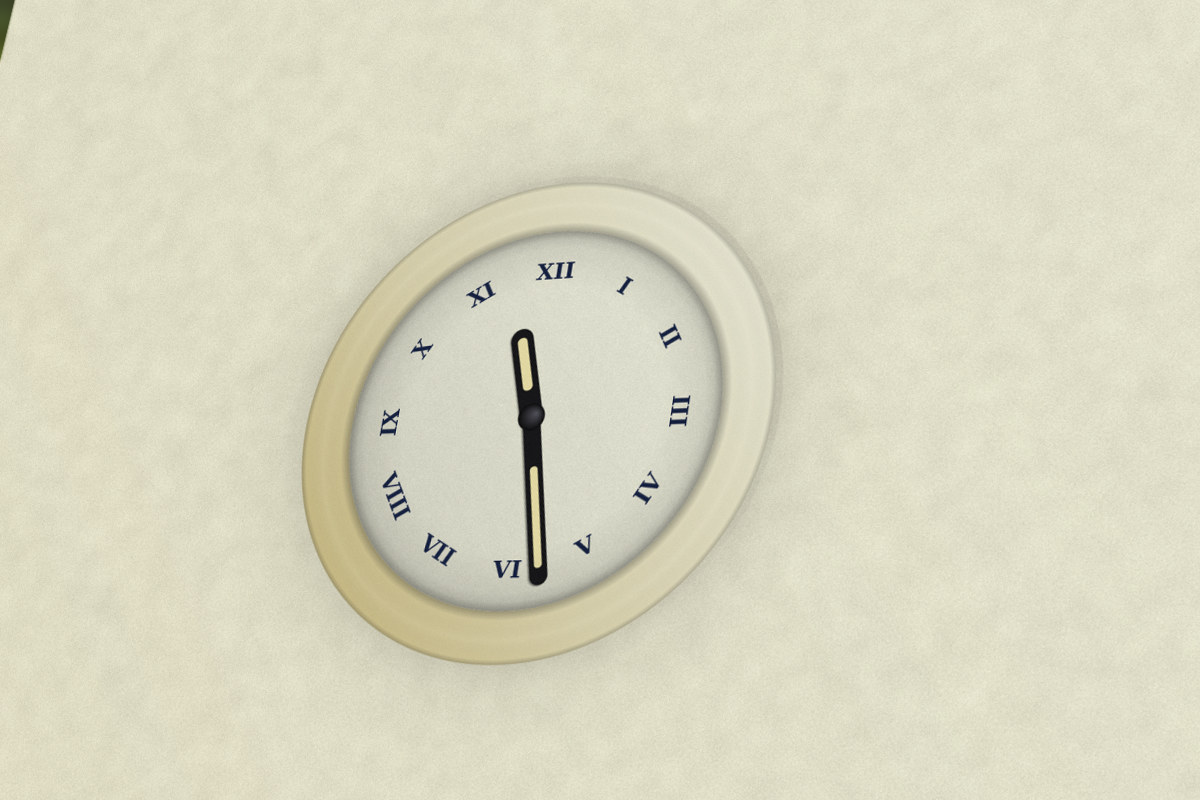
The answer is 11h28
